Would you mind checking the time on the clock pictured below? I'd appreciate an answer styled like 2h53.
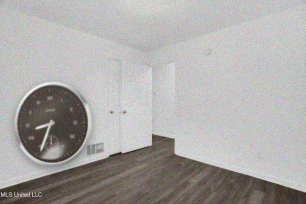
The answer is 8h34
